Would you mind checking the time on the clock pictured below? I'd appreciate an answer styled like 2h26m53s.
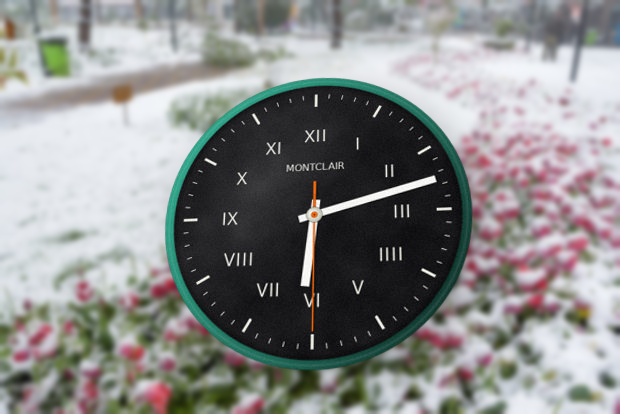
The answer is 6h12m30s
